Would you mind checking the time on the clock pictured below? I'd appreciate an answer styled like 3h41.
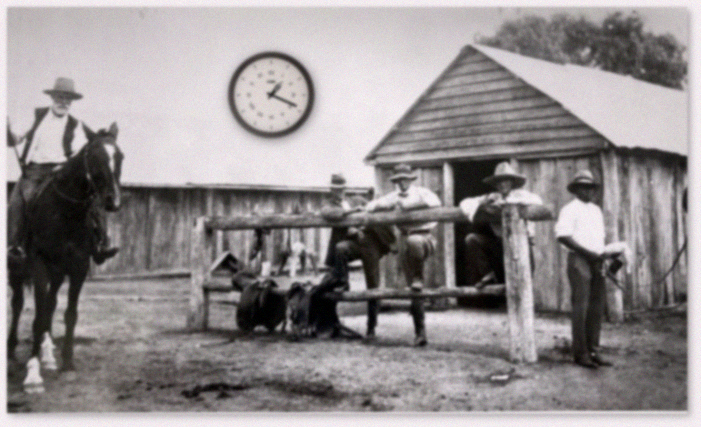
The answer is 1h19
